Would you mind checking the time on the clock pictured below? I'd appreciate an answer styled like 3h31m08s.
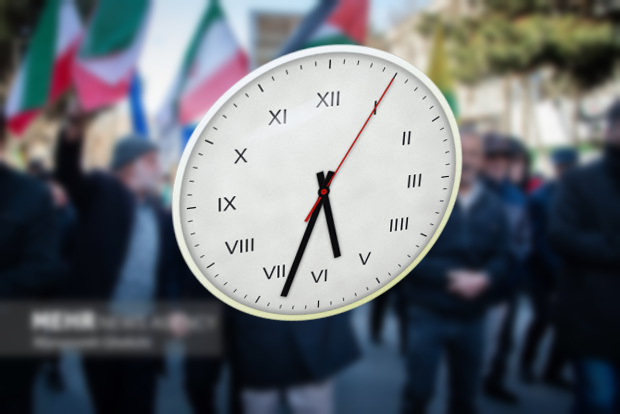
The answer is 5h33m05s
